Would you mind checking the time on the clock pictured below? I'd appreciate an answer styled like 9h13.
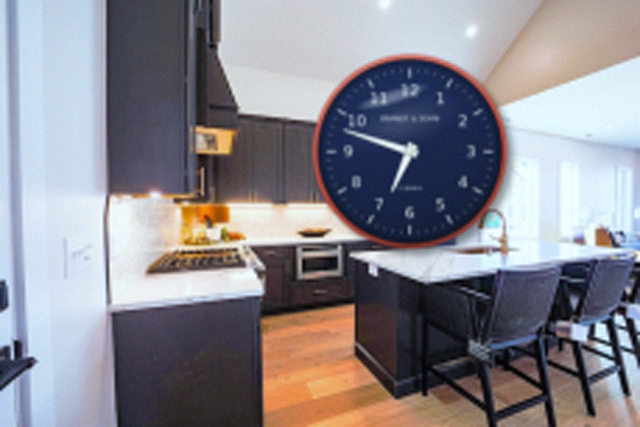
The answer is 6h48
